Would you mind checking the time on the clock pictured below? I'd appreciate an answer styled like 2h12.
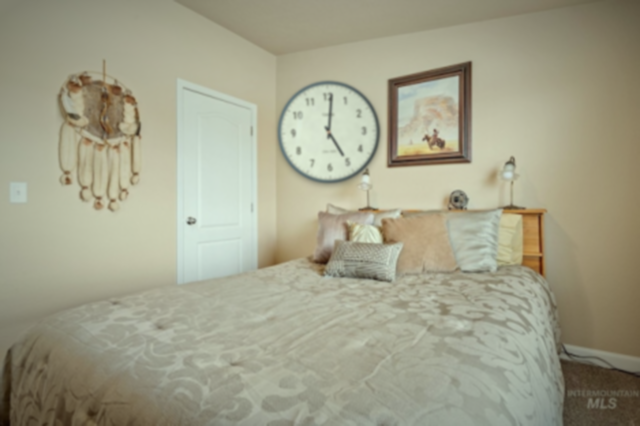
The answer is 5h01
